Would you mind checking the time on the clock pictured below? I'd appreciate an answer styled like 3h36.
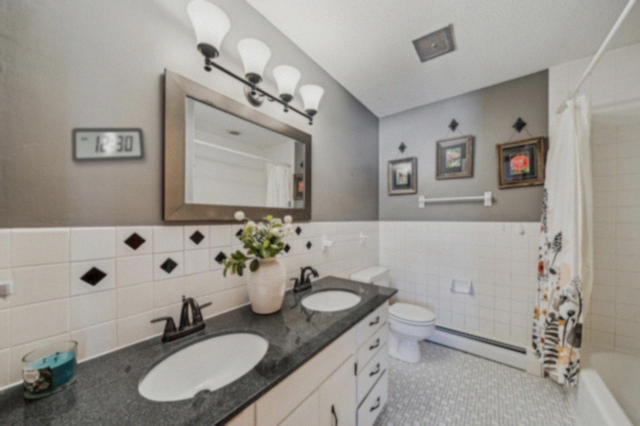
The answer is 12h30
